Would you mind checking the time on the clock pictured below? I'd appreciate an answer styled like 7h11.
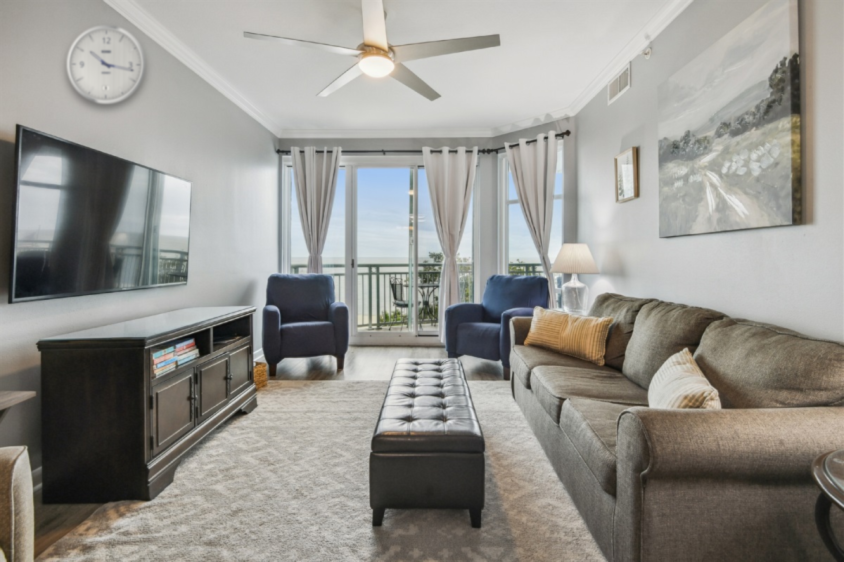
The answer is 10h17
